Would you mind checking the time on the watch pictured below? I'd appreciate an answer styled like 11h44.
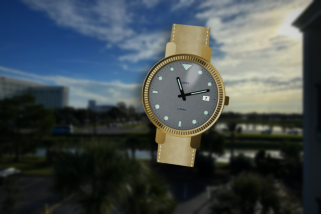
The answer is 11h12
